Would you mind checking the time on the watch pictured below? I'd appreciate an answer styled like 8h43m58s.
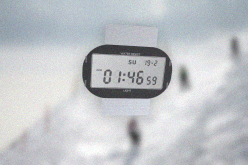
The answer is 1h46m59s
